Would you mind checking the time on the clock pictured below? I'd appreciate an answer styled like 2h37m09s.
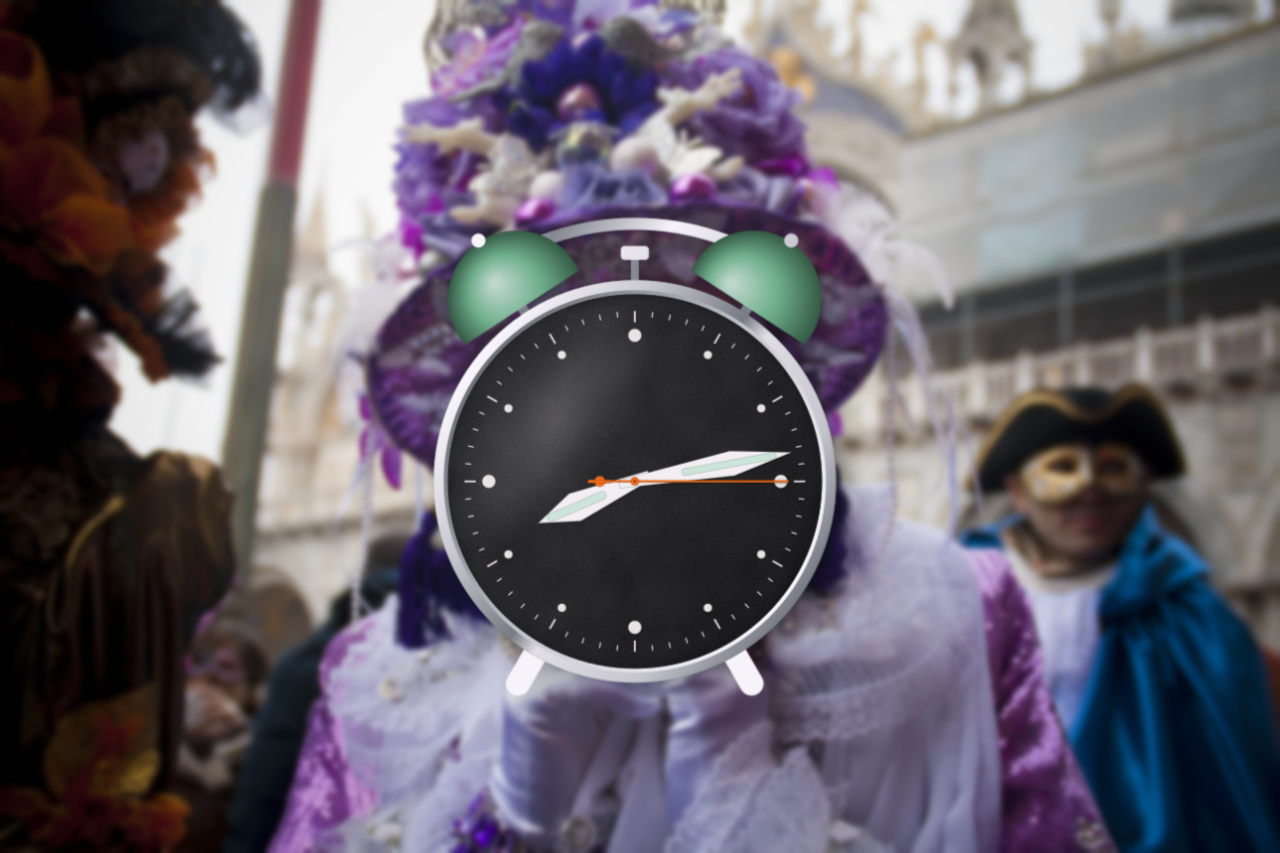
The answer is 8h13m15s
